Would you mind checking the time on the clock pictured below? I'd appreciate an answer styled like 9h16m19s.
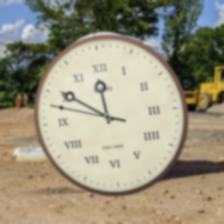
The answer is 11h50m48s
